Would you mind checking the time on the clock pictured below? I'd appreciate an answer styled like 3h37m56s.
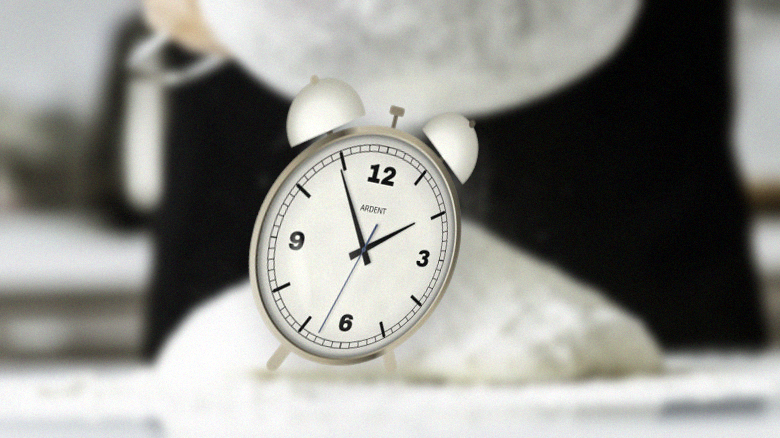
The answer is 1h54m33s
